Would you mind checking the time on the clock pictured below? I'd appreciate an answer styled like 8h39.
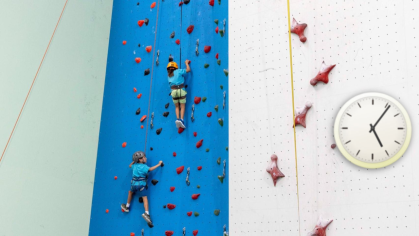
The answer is 5h06
